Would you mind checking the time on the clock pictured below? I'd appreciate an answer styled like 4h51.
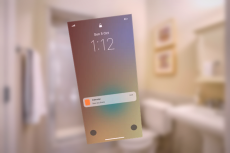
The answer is 1h12
